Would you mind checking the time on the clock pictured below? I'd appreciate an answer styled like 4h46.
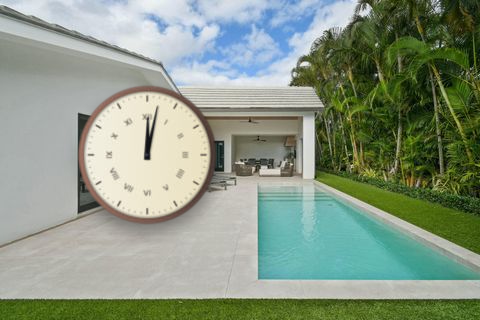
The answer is 12h02
